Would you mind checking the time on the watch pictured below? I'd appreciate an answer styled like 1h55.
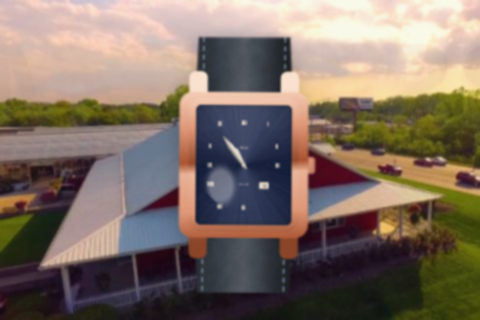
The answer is 10h54
